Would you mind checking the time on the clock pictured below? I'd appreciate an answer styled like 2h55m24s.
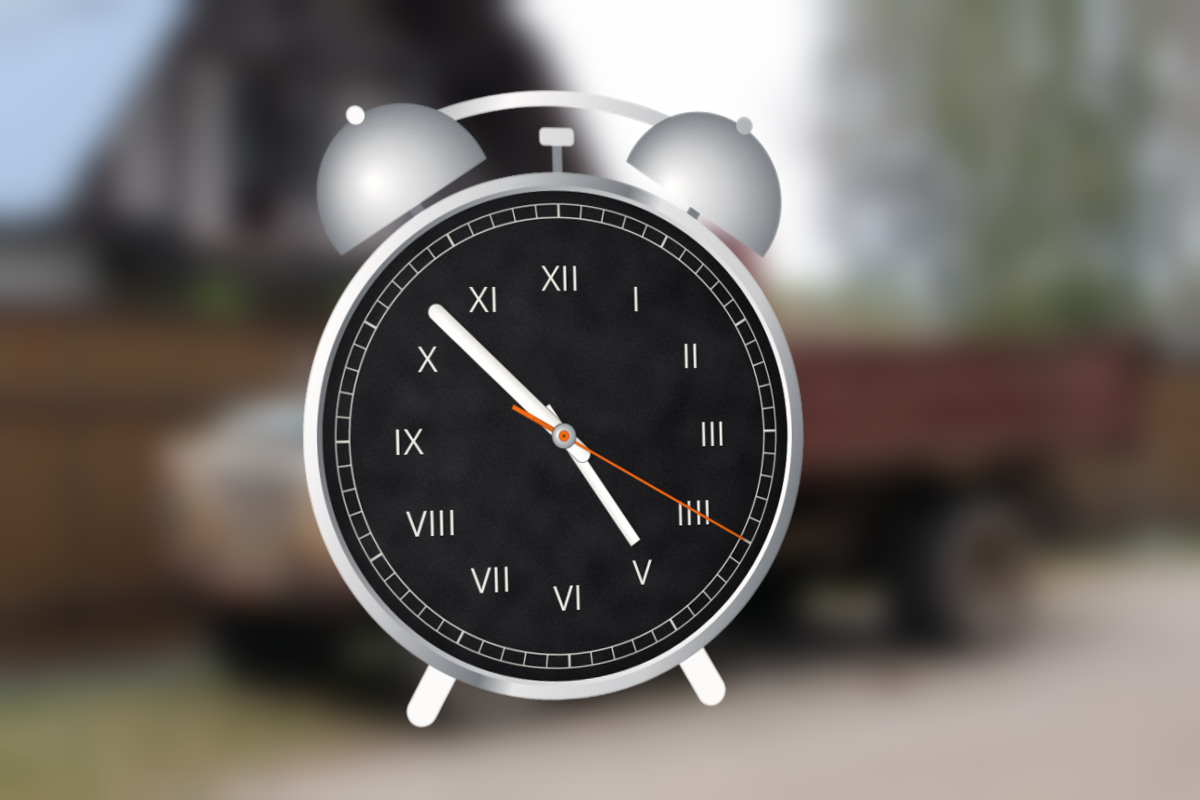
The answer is 4h52m20s
